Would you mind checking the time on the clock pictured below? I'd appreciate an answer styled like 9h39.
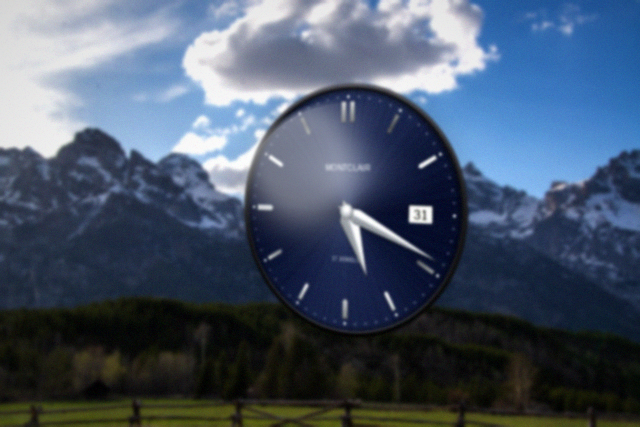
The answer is 5h19
